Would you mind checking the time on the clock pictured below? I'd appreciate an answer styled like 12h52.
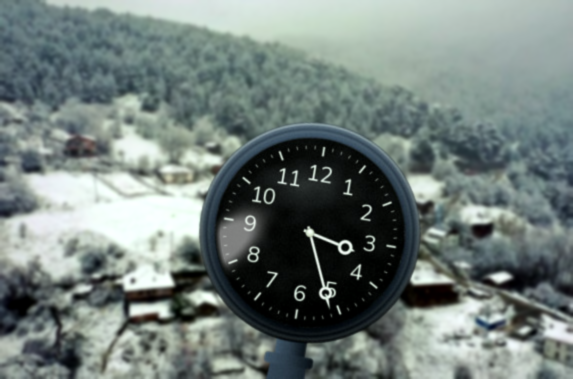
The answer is 3h26
